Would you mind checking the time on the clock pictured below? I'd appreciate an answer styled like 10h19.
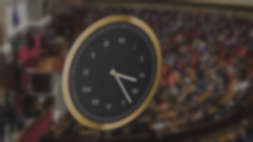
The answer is 3h23
